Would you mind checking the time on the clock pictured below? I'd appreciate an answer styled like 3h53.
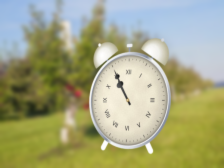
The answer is 10h55
